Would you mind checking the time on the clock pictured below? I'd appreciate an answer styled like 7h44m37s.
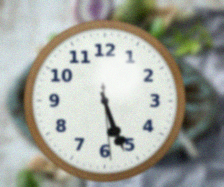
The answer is 5h26m29s
